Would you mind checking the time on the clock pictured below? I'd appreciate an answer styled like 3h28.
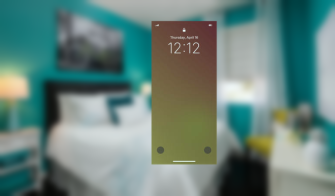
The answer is 12h12
